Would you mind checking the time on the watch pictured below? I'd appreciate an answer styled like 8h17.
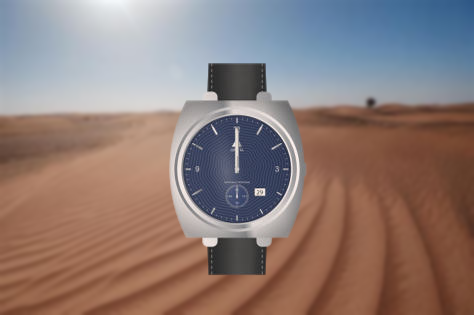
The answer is 12h00
